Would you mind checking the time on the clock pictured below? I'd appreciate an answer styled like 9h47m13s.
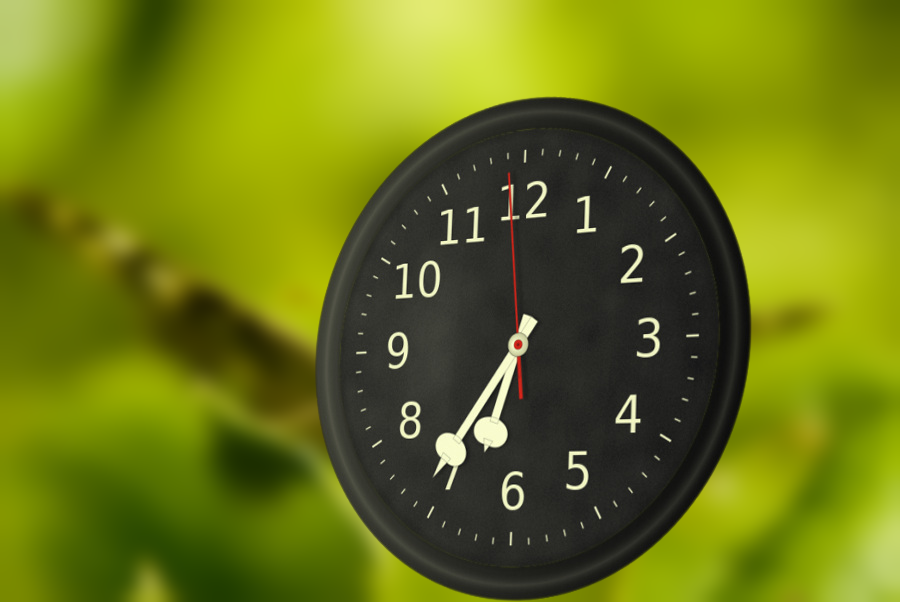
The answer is 6h35m59s
